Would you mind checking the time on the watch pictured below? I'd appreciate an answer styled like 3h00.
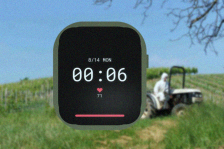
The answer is 0h06
